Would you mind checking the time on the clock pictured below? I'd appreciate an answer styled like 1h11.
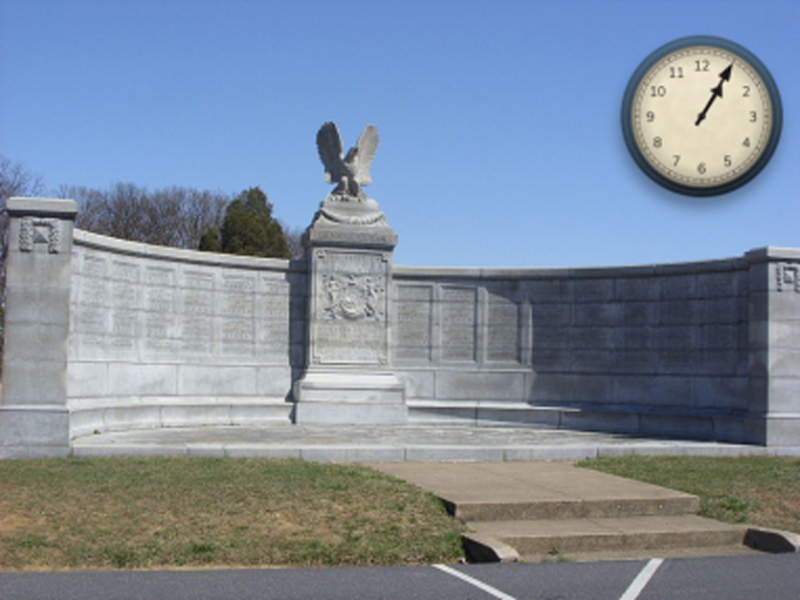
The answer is 1h05
